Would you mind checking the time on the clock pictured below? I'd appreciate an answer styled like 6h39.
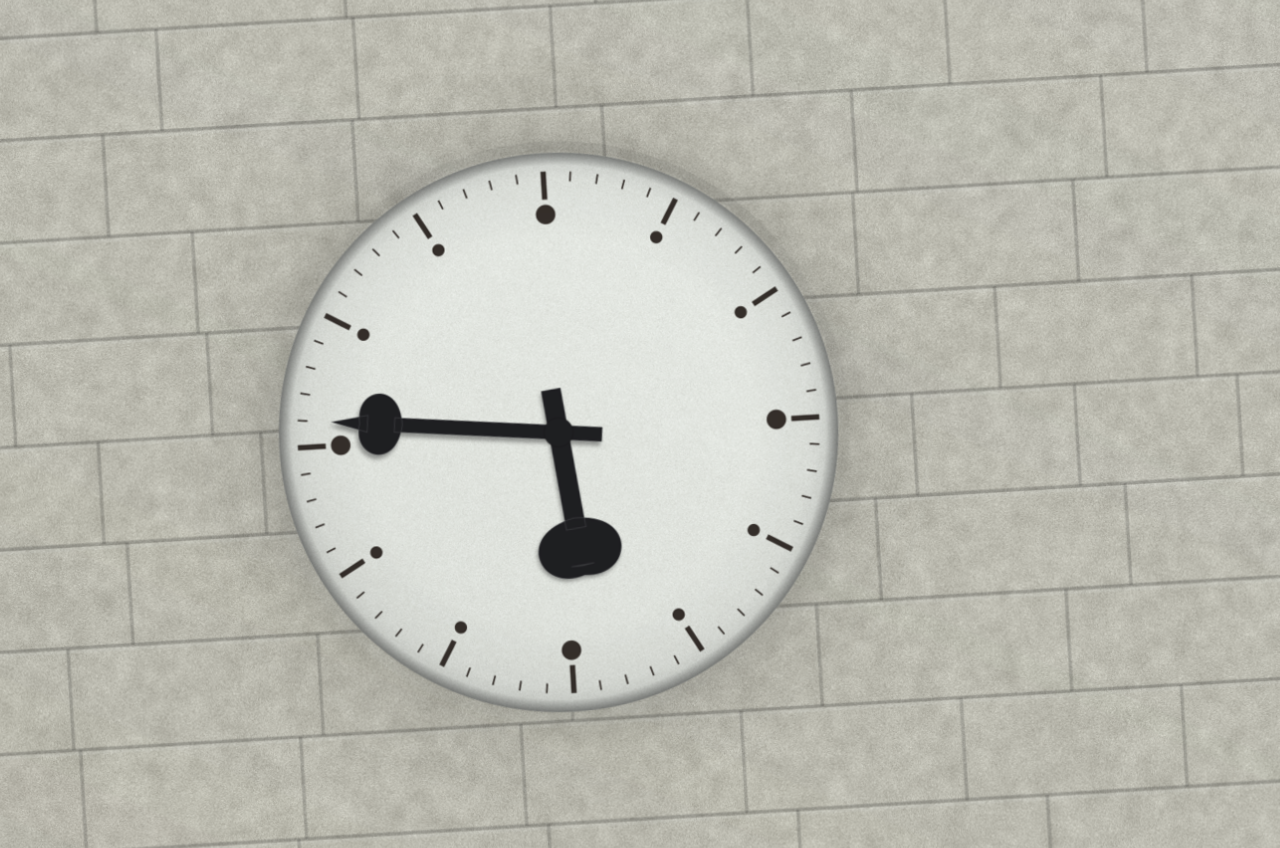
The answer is 5h46
